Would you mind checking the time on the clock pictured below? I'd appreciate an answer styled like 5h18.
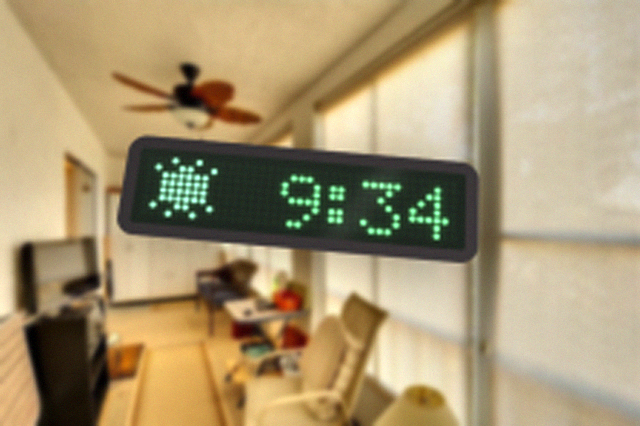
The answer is 9h34
